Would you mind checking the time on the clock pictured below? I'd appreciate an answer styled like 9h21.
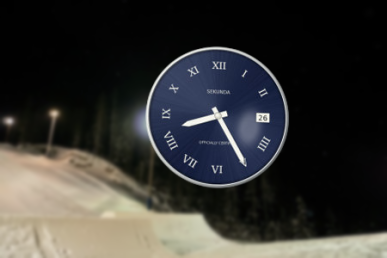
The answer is 8h25
